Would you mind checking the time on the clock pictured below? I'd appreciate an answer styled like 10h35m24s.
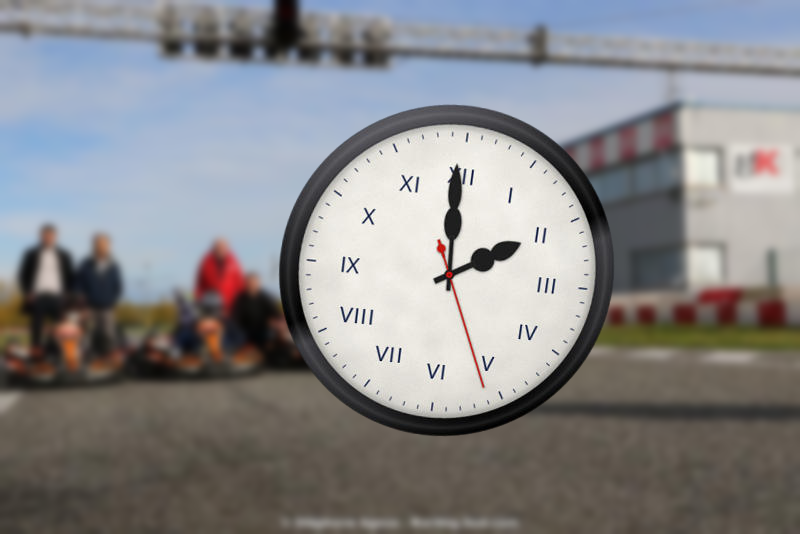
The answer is 1h59m26s
